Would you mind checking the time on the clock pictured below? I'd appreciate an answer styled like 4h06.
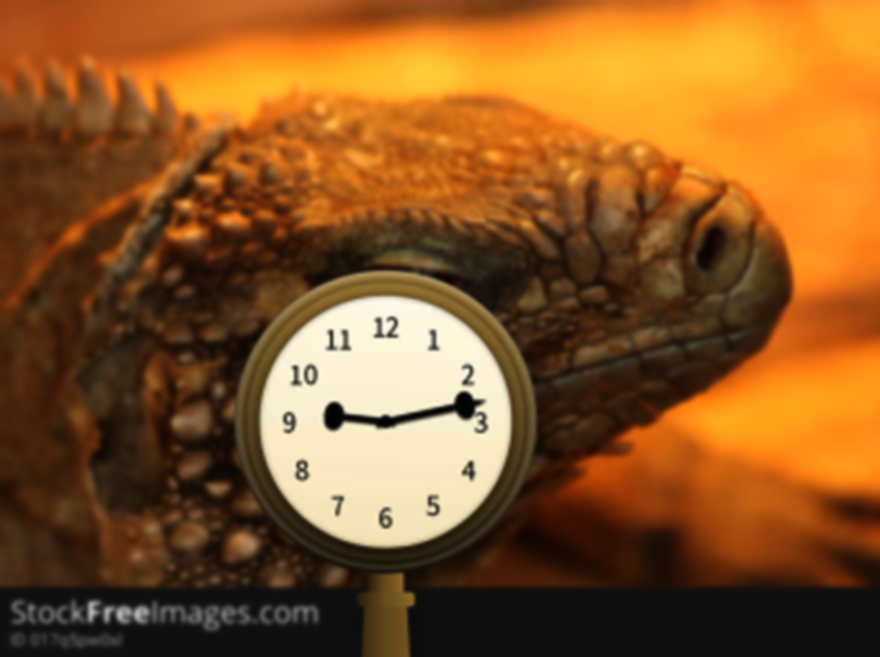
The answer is 9h13
